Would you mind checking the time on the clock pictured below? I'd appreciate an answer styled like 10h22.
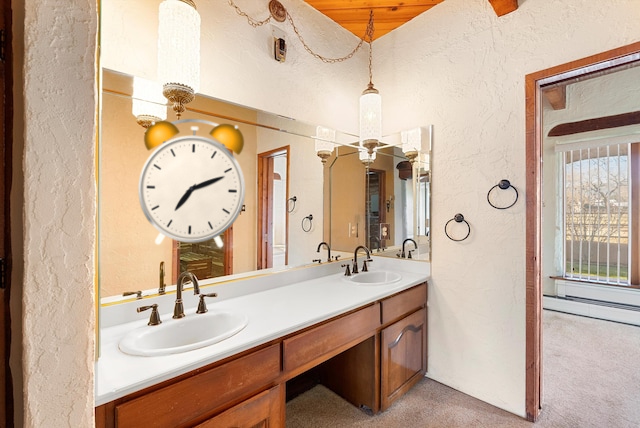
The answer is 7h11
